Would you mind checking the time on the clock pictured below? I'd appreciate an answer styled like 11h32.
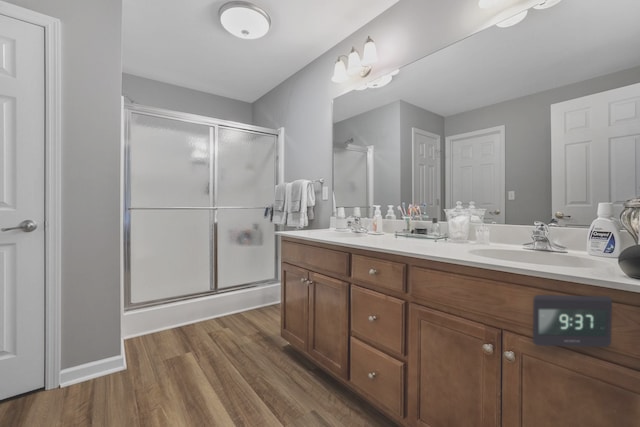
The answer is 9h37
